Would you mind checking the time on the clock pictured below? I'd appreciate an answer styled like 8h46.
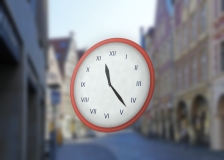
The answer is 11h23
